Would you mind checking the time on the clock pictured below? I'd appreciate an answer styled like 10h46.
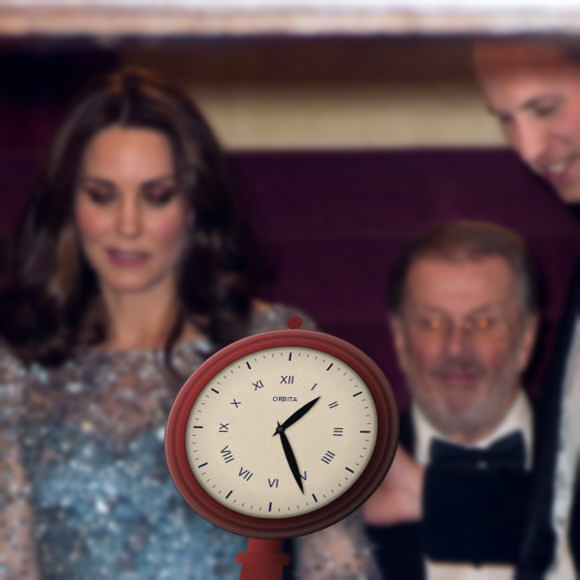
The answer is 1h26
